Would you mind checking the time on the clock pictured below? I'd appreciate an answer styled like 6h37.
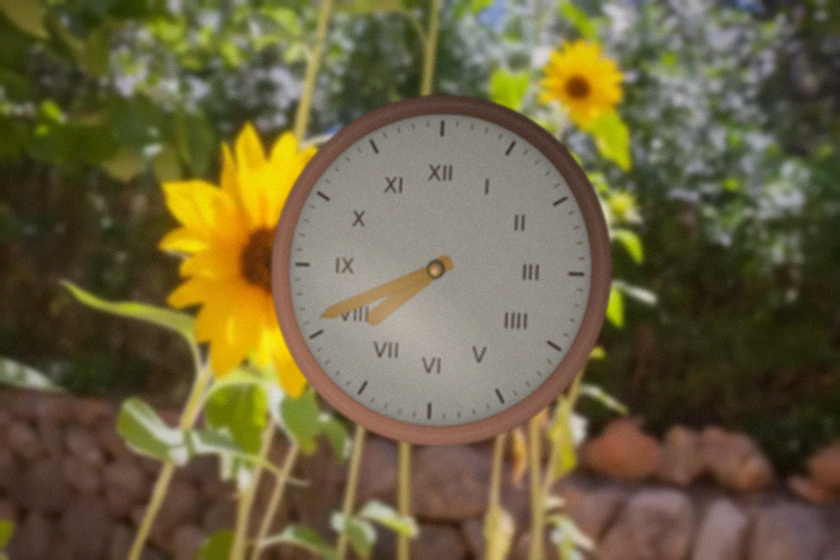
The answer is 7h41
